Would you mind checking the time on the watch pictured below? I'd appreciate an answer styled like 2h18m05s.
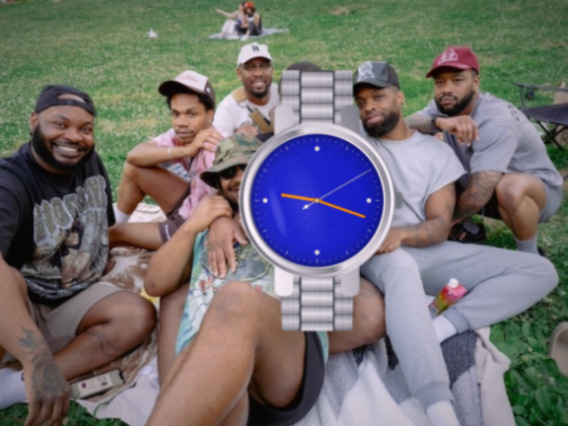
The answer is 9h18m10s
